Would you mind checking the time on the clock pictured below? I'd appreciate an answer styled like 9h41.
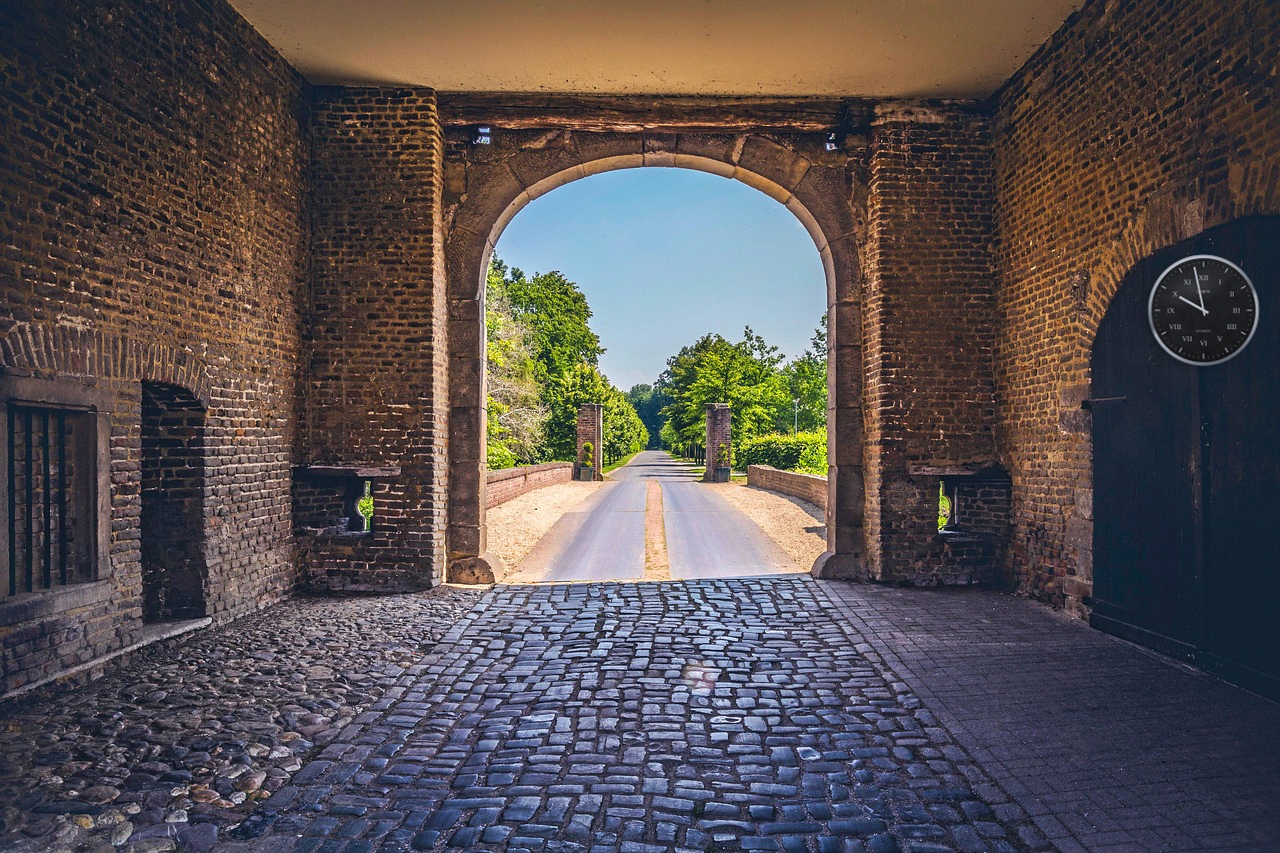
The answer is 9h58
